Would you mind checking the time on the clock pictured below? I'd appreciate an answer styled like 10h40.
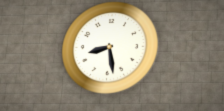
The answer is 8h28
